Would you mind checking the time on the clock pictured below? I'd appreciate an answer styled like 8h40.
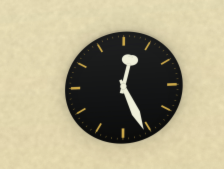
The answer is 12h26
